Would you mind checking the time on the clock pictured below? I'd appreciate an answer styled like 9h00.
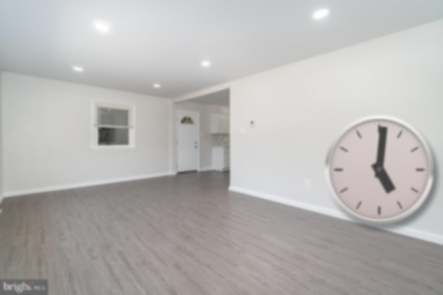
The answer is 5h01
